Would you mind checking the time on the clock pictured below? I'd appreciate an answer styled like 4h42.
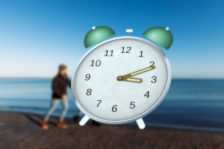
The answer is 3h11
